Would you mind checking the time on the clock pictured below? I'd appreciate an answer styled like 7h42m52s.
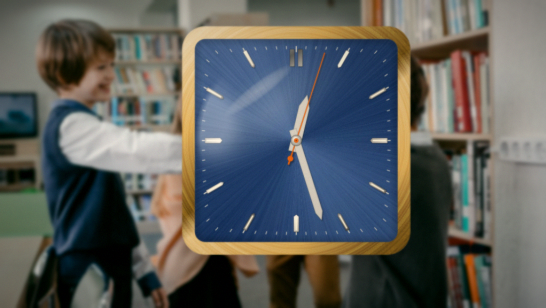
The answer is 12h27m03s
